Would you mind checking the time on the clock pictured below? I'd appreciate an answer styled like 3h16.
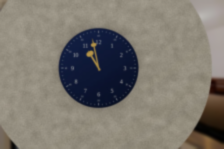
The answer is 10h58
